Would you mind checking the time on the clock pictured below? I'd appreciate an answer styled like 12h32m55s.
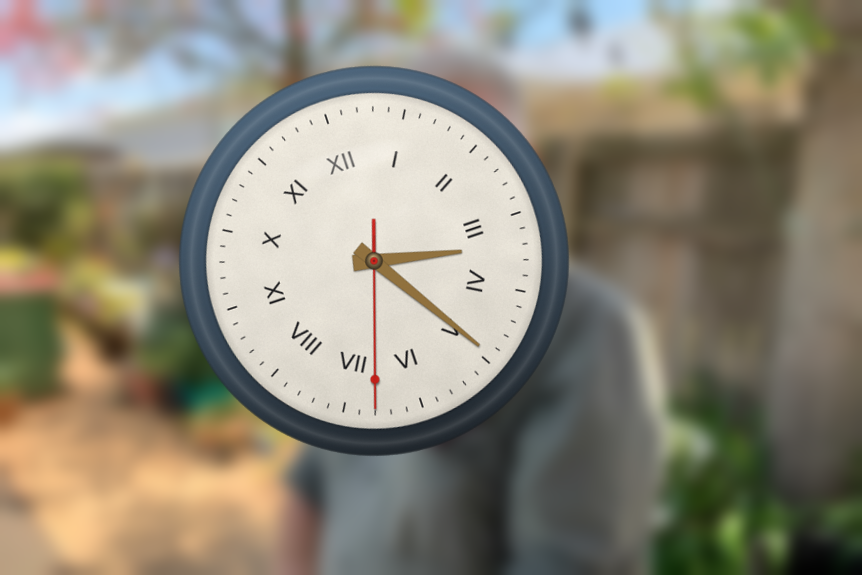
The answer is 3h24m33s
